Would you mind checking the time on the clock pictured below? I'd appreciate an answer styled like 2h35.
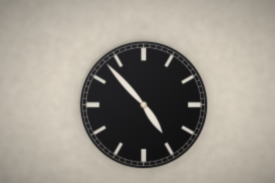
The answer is 4h53
